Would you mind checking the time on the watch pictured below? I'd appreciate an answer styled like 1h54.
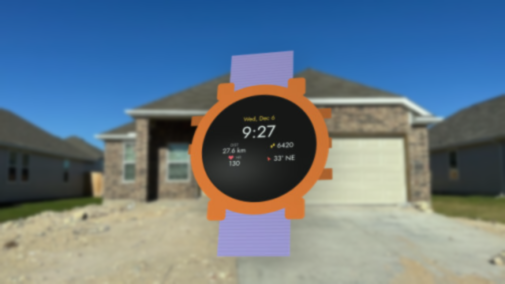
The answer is 9h27
